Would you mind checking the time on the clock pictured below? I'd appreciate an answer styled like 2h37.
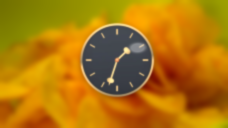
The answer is 1h33
